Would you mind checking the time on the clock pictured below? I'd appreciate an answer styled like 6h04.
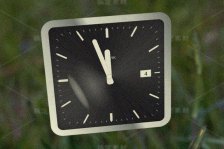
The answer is 11h57
